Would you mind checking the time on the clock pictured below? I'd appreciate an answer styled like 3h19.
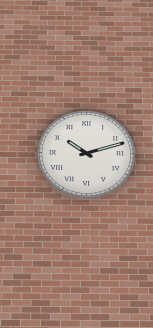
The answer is 10h12
